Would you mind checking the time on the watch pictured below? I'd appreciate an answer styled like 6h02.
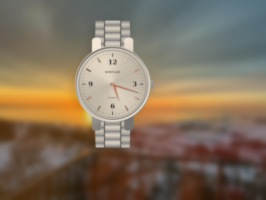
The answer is 5h18
